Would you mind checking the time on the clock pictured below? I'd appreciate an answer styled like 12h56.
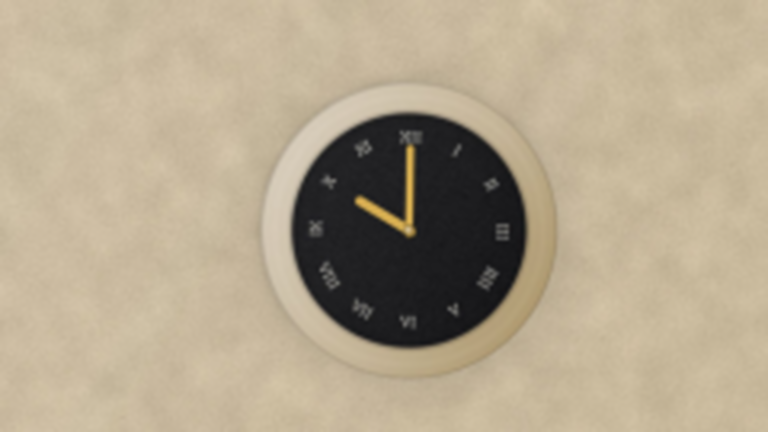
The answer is 10h00
